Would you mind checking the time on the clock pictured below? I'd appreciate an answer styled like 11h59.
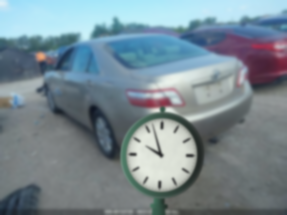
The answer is 9h57
